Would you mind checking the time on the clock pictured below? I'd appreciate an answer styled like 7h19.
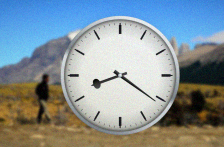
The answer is 8h21
